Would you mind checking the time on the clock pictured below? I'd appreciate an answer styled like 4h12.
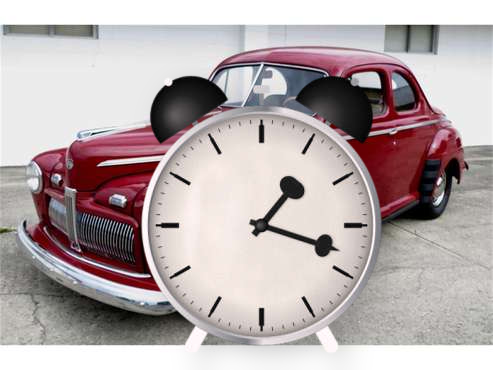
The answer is 1h18
